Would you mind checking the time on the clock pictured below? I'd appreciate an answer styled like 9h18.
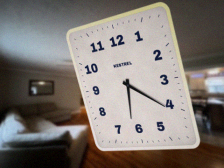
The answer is 6h21
